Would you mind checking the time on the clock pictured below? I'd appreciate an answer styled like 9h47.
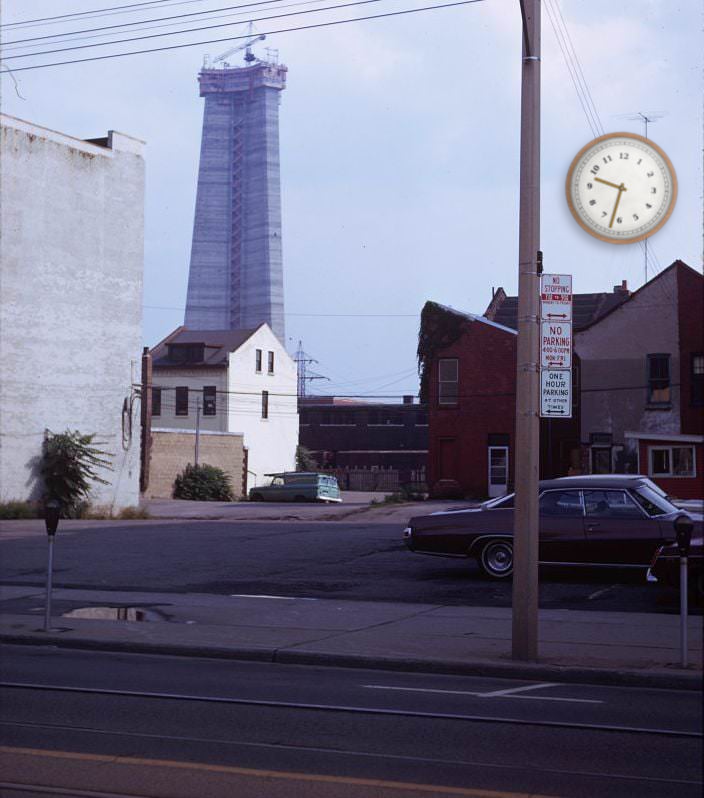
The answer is 9h32
